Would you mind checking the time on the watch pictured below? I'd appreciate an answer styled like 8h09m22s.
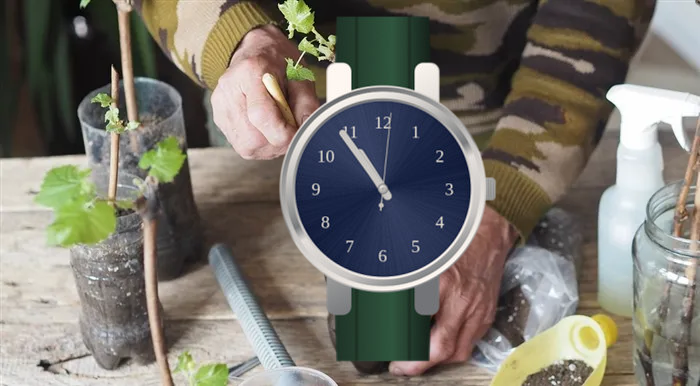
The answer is 10h54m01s
